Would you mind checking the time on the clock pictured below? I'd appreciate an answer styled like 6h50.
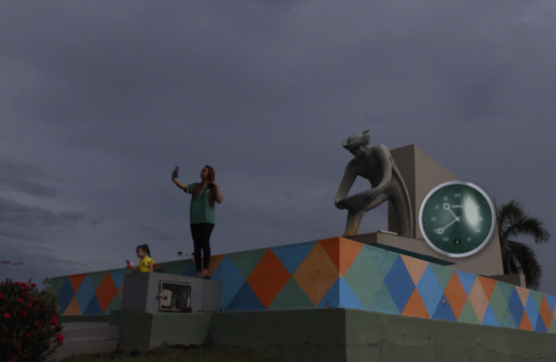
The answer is 10h39
